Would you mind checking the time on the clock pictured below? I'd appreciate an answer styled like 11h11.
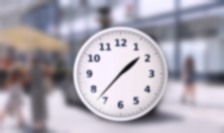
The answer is 1h37
